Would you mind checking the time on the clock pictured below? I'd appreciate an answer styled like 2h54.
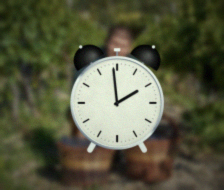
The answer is 1h59
